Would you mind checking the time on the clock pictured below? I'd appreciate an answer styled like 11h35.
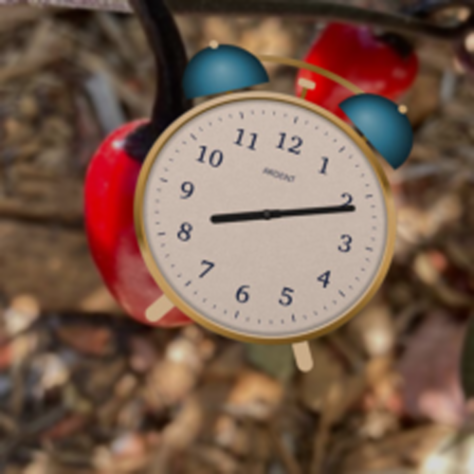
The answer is 8h11
